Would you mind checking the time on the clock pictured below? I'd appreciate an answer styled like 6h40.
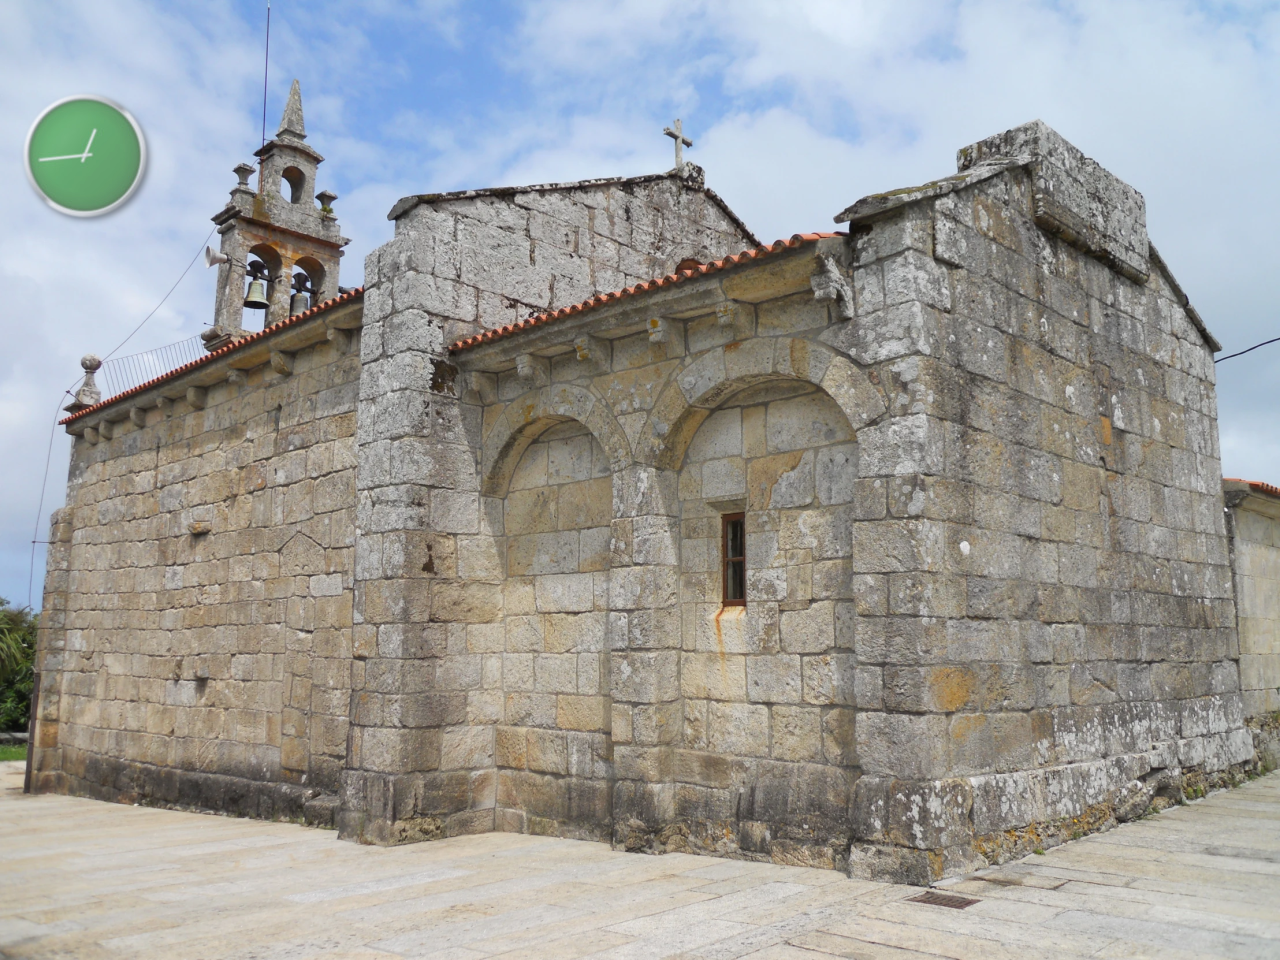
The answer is 12h44
